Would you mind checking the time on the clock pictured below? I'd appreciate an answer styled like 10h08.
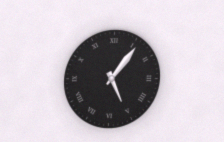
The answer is 5h06
